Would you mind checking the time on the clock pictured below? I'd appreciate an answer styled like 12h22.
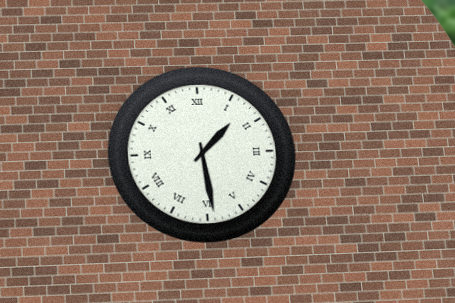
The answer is 1h29
